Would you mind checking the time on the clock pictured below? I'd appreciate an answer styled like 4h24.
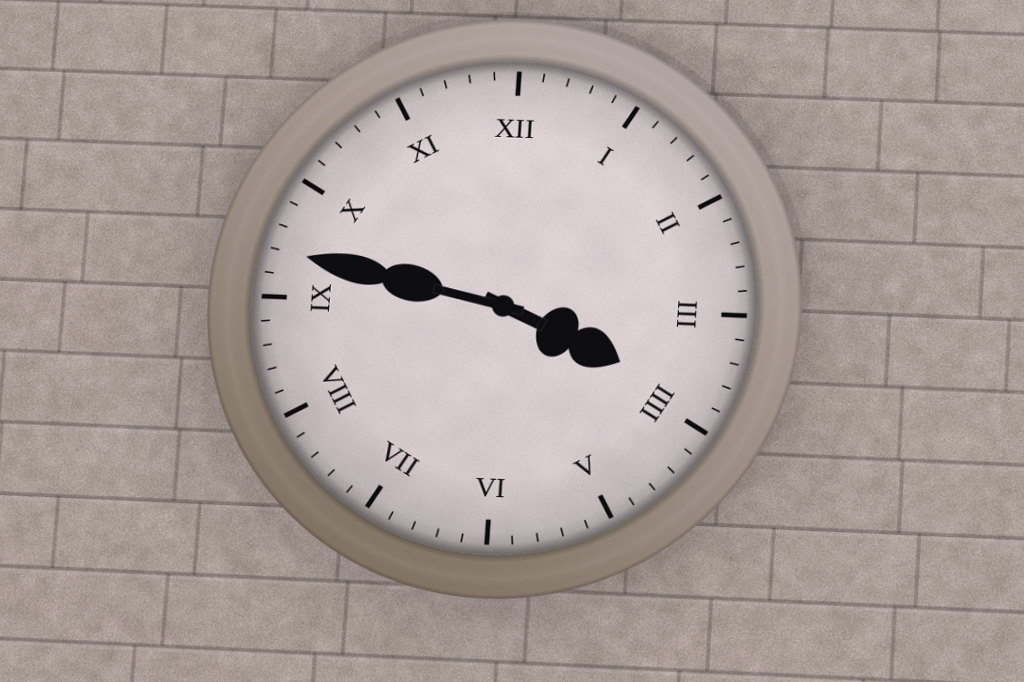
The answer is 3h47
